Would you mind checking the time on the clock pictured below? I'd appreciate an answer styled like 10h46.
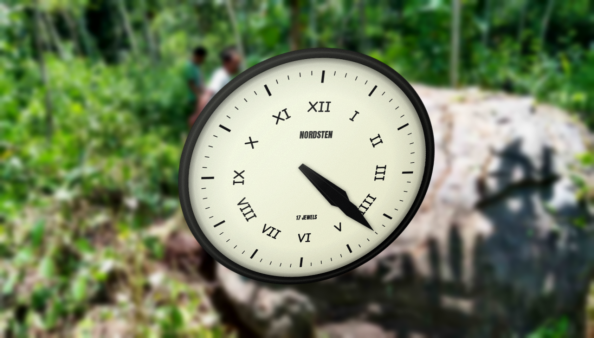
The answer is 4h22
